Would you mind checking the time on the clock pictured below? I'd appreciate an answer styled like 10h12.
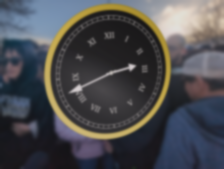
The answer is 2h42
